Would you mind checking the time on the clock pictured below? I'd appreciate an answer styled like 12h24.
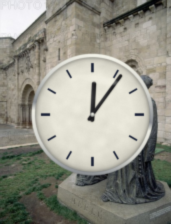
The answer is 12h06
